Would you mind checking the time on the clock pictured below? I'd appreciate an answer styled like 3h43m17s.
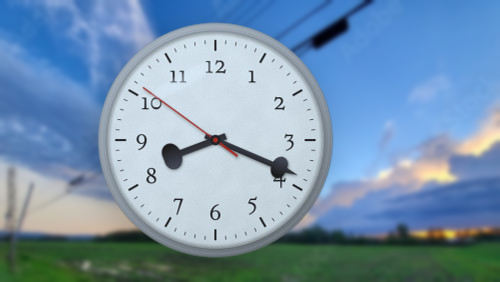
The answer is 8h18m51s
